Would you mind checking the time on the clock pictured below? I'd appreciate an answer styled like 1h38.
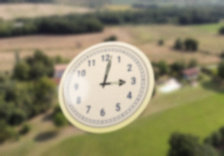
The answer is 3h02
